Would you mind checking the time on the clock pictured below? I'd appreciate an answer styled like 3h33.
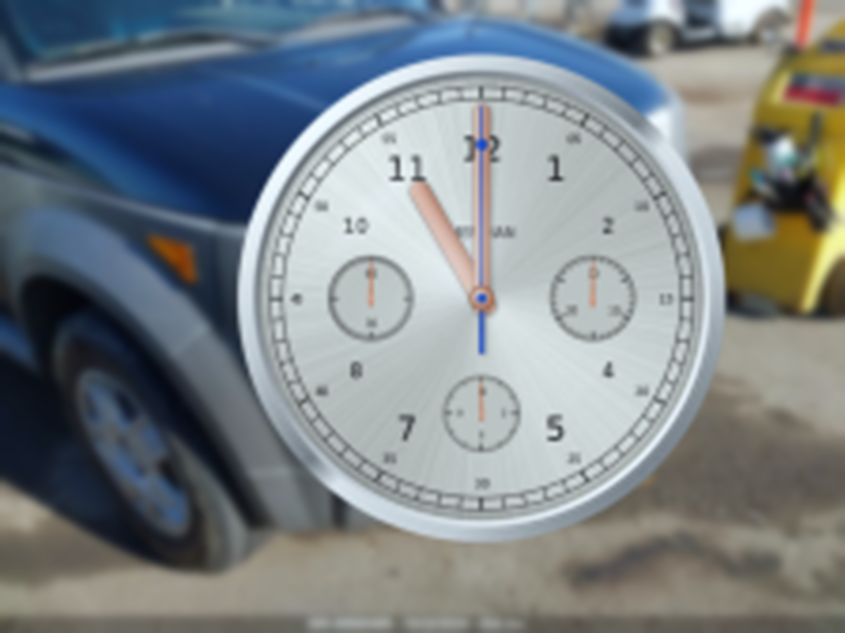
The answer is 11h00
